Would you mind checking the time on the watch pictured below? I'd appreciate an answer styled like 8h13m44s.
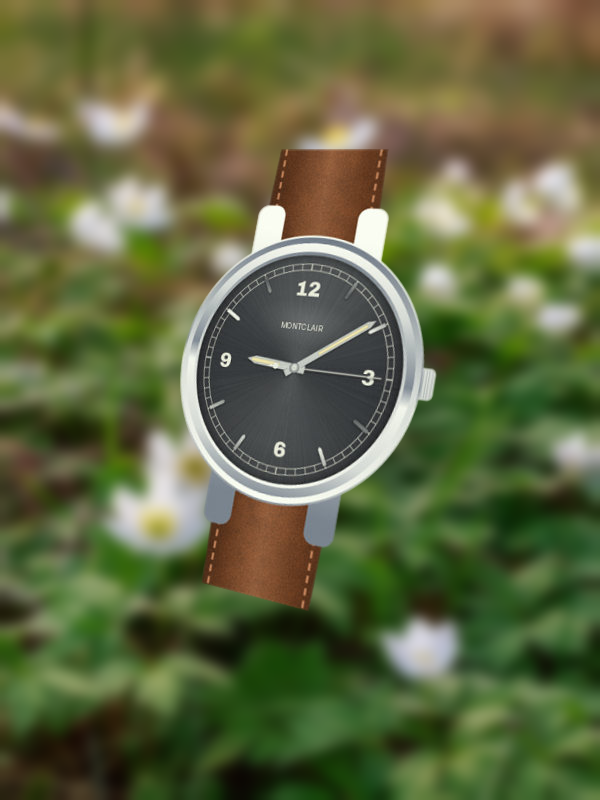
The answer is 9h09m15s
